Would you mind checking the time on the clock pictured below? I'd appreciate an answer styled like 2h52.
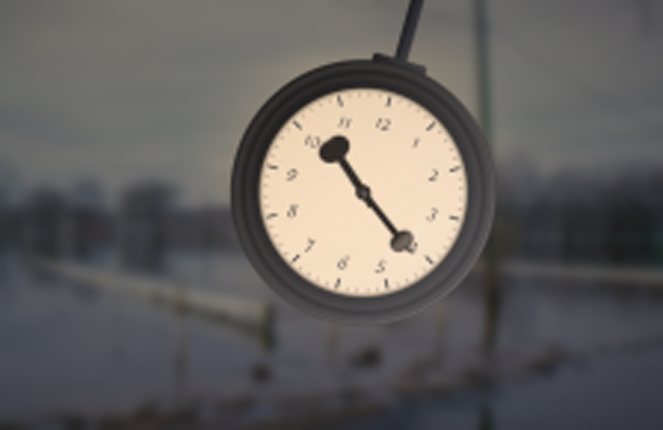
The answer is 10h21
